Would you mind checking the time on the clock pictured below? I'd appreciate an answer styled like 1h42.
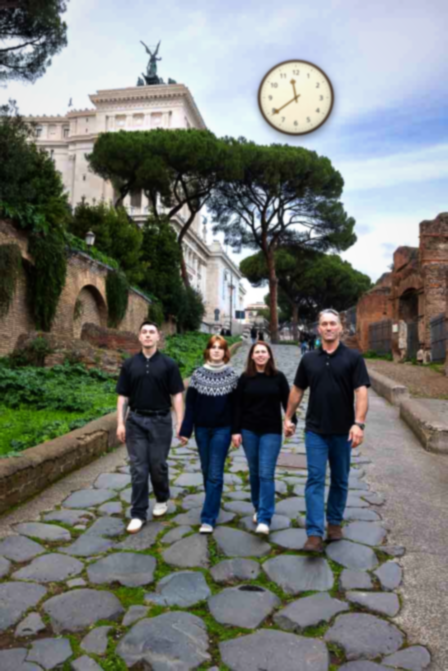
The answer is 11h39
